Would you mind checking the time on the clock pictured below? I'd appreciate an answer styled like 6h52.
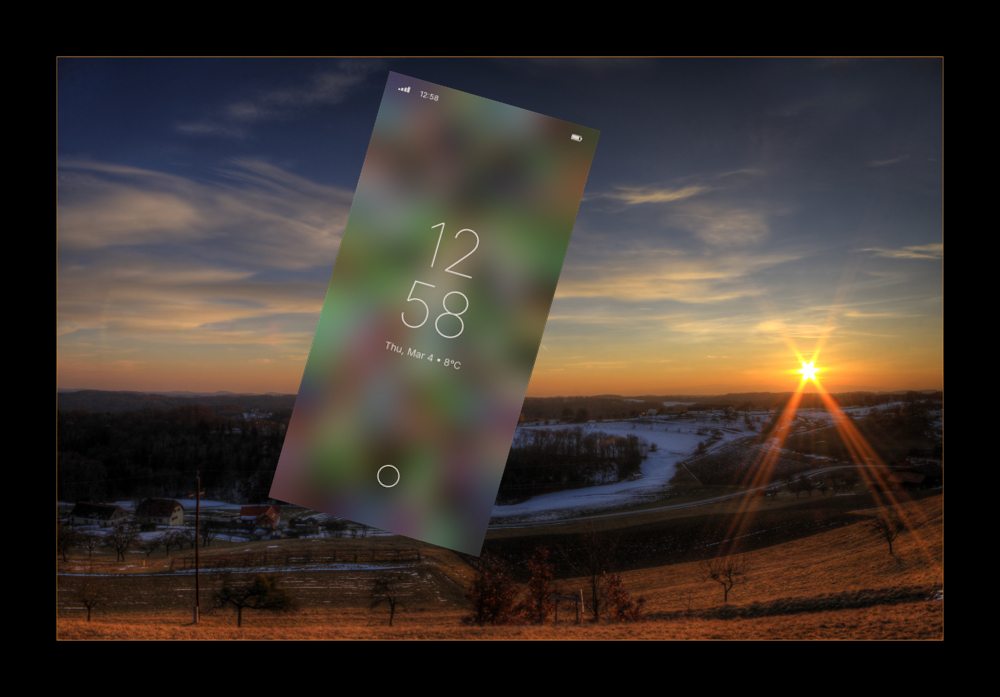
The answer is 12h58
